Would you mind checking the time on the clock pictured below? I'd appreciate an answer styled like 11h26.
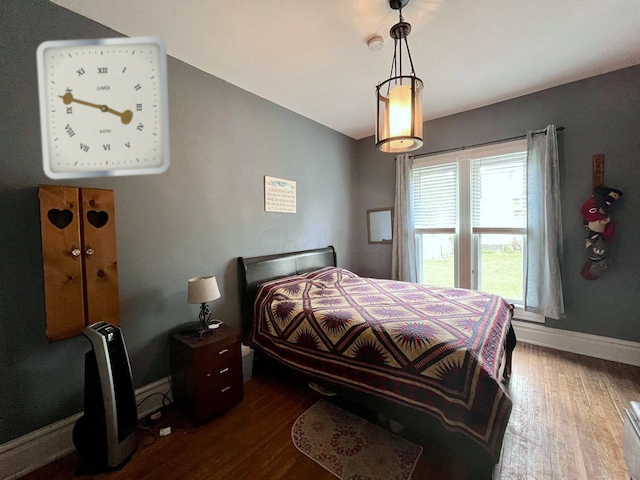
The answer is 3h48
